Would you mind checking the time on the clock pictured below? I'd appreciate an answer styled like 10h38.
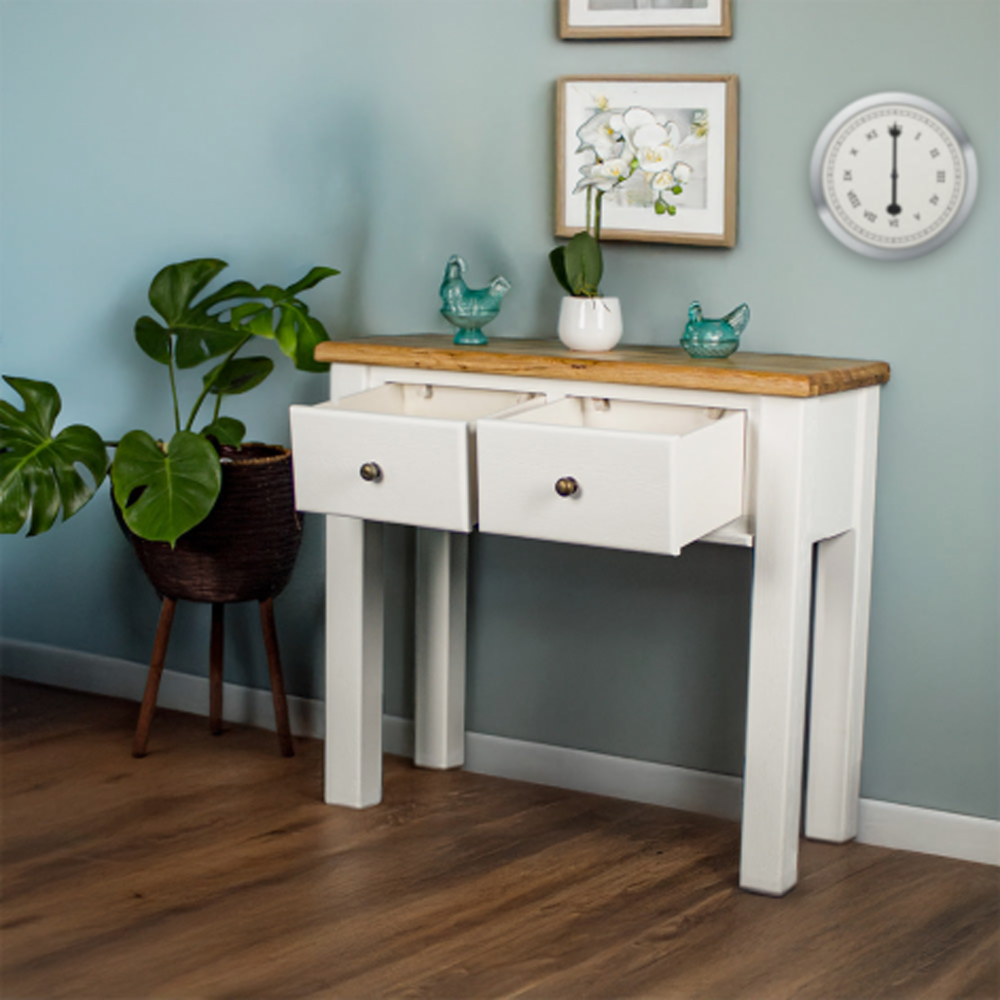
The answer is 6h00
